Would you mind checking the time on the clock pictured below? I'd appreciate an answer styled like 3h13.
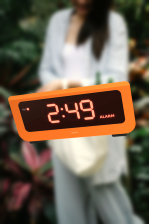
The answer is 2h49
